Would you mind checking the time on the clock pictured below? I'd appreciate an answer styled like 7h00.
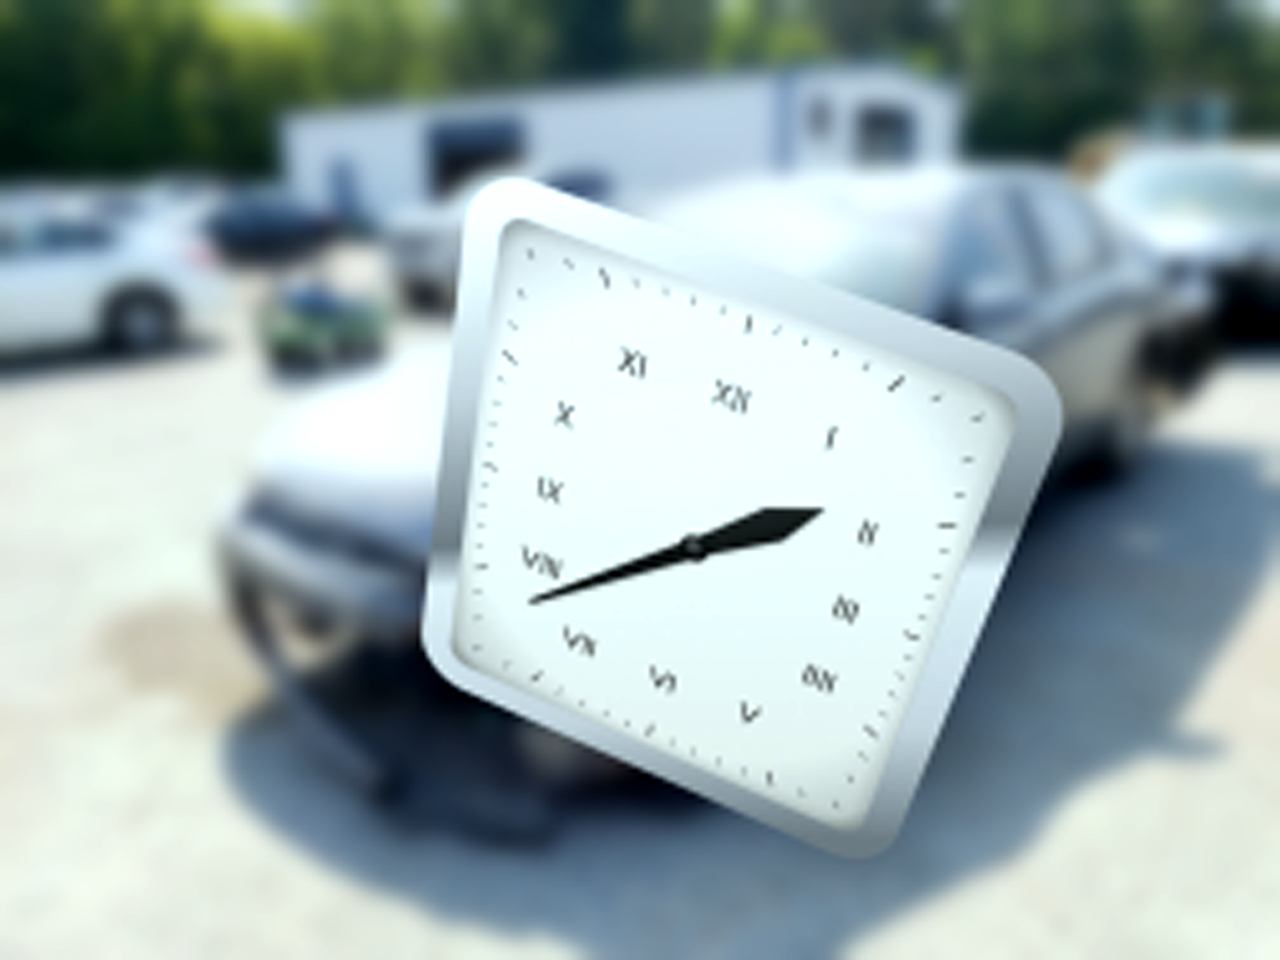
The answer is 1h38
